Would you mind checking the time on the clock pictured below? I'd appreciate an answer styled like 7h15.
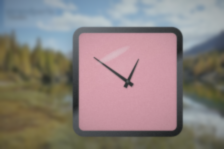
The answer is 12h51
